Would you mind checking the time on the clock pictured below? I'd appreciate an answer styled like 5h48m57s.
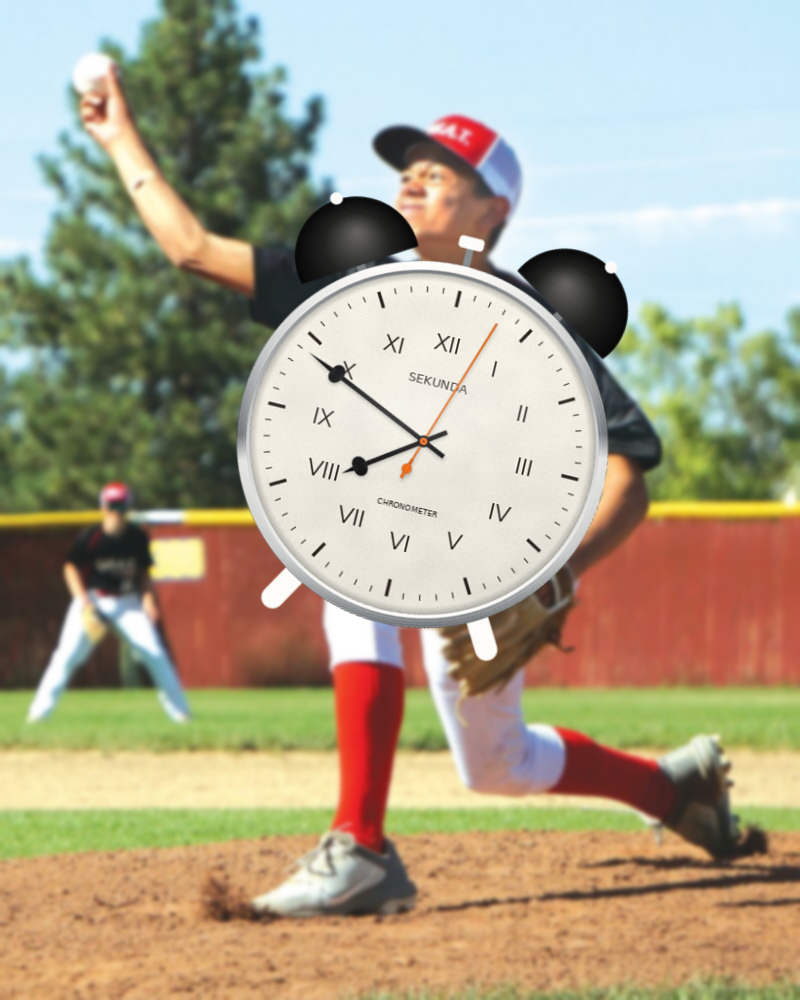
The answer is 7h49m03s
